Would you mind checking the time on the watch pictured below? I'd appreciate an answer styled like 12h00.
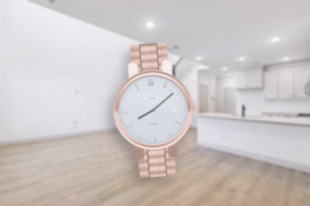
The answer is 8h09
